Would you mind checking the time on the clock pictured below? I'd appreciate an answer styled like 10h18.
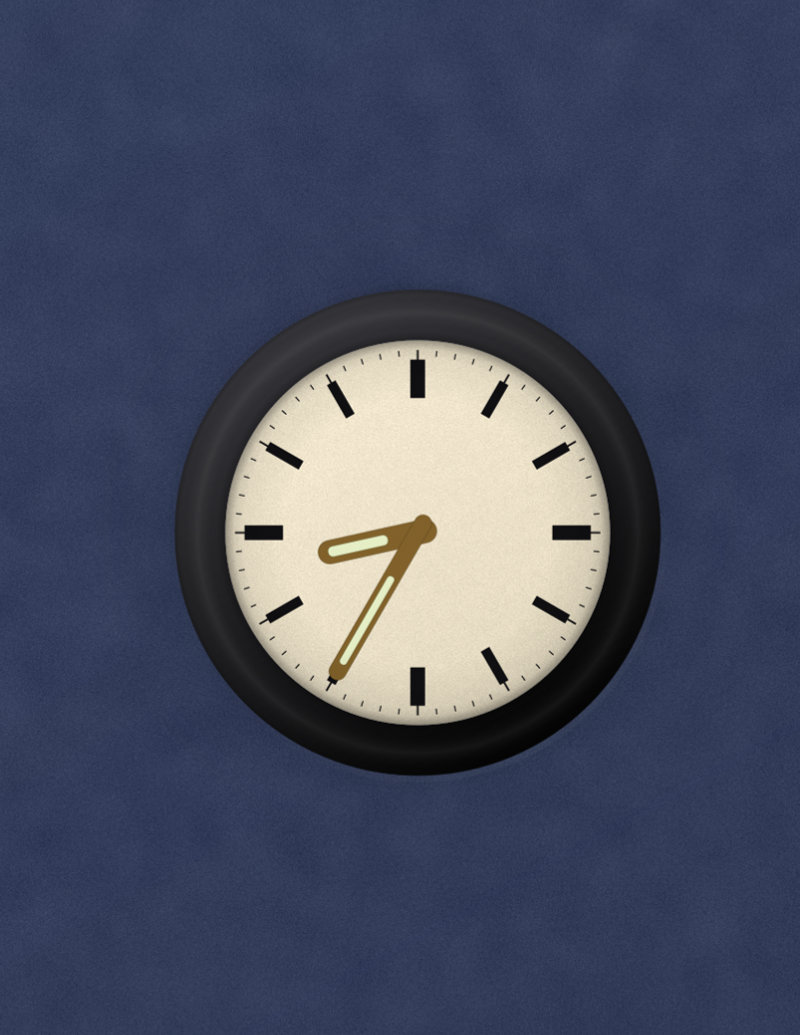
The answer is 8h35
